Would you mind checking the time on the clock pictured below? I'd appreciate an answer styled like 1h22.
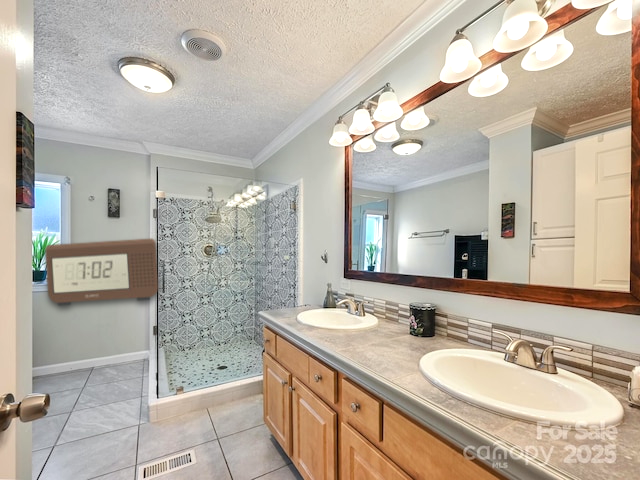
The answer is 7h02
